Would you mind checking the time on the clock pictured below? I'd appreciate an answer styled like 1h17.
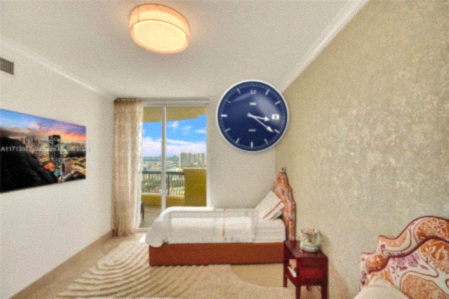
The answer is 3h21
